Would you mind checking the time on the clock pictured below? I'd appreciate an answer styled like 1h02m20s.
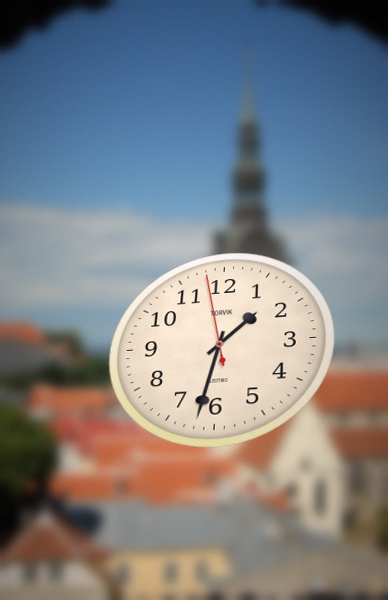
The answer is 1h31m58s
